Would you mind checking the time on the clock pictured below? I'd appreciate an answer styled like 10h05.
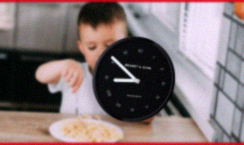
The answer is 8h51
